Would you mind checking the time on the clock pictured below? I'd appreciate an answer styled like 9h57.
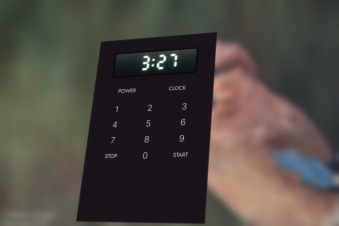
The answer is 3h27
